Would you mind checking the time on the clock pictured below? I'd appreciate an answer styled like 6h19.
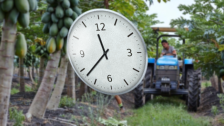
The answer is 11h38
